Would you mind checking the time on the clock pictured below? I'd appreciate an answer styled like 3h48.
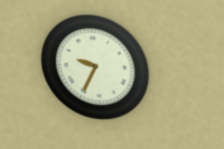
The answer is 9h35
